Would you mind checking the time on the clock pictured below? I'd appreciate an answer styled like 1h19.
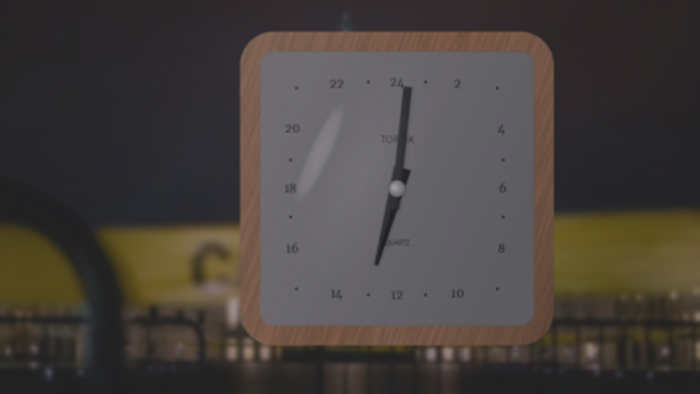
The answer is 13h01
